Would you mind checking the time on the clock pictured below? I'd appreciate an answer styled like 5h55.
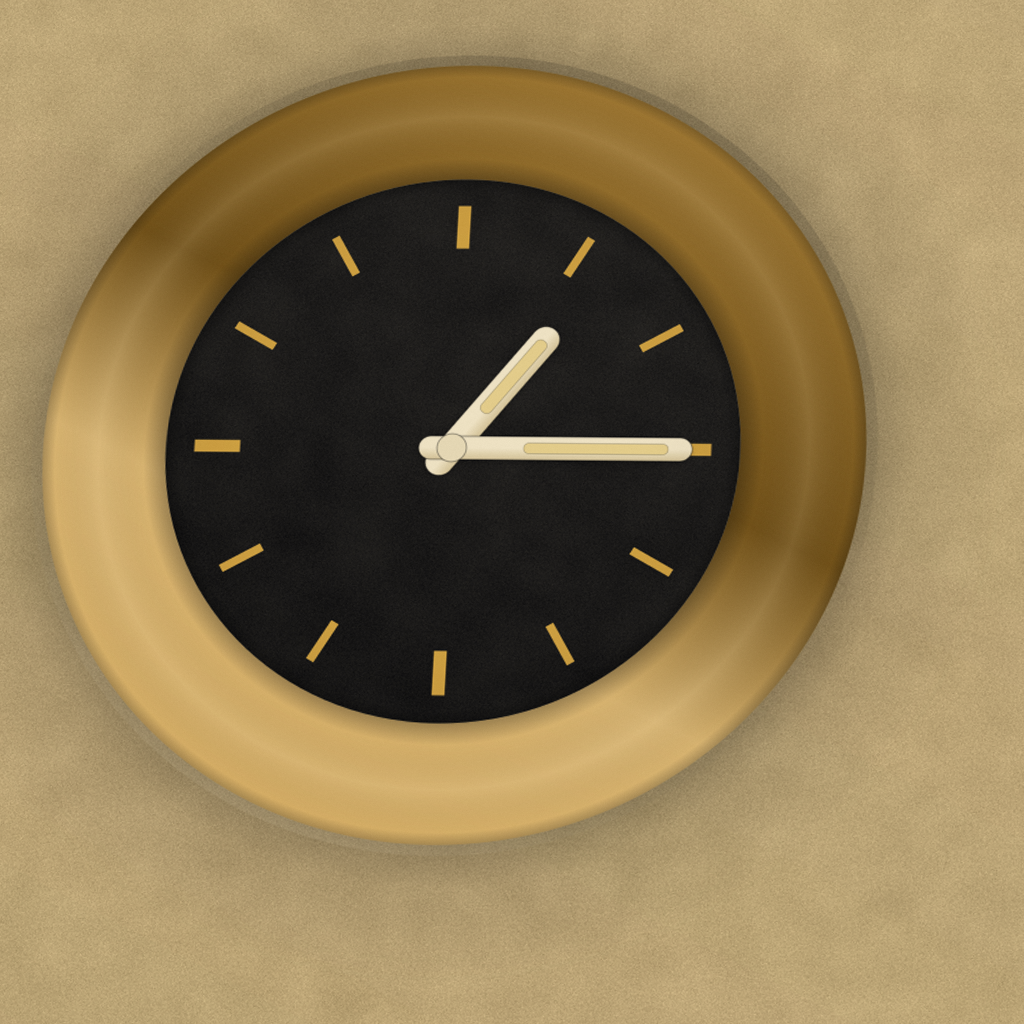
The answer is 1h15
